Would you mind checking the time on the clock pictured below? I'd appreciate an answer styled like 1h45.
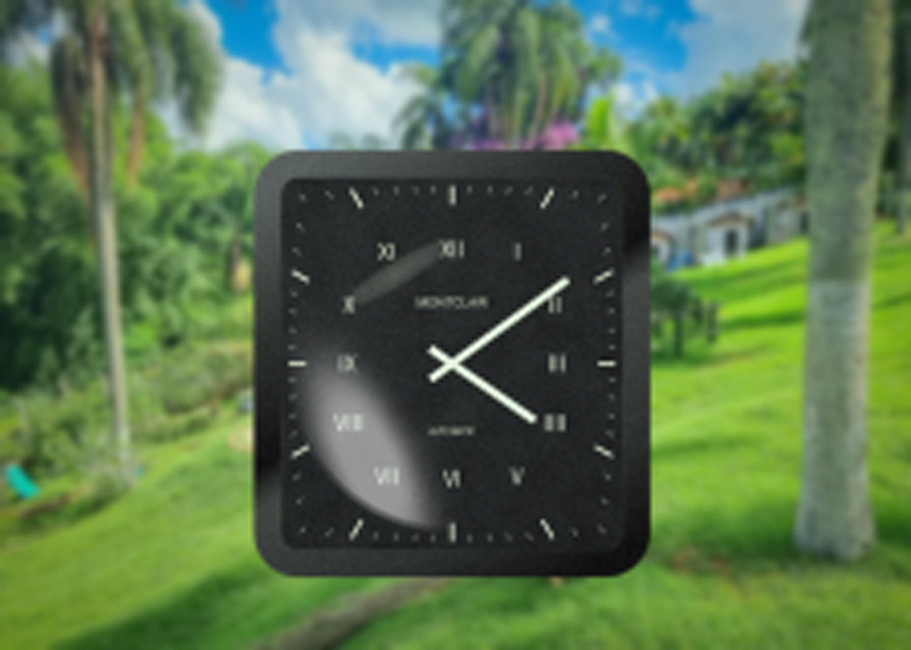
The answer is 4h09
